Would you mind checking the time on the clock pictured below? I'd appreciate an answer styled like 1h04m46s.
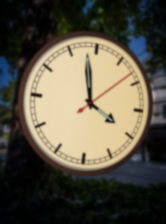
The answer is 3h58m08s
